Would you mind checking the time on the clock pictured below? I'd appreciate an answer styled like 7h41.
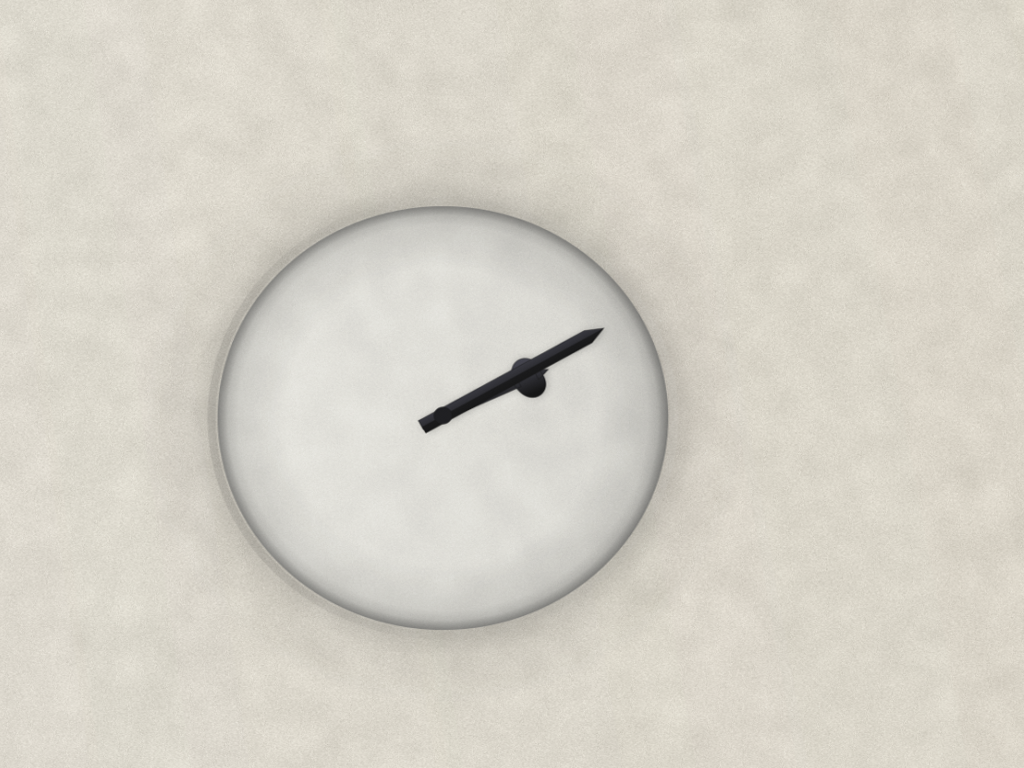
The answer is 2h10
